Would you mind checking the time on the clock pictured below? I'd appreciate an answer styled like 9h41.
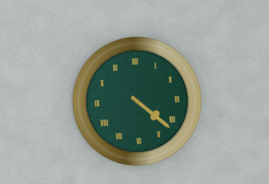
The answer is 4h22
